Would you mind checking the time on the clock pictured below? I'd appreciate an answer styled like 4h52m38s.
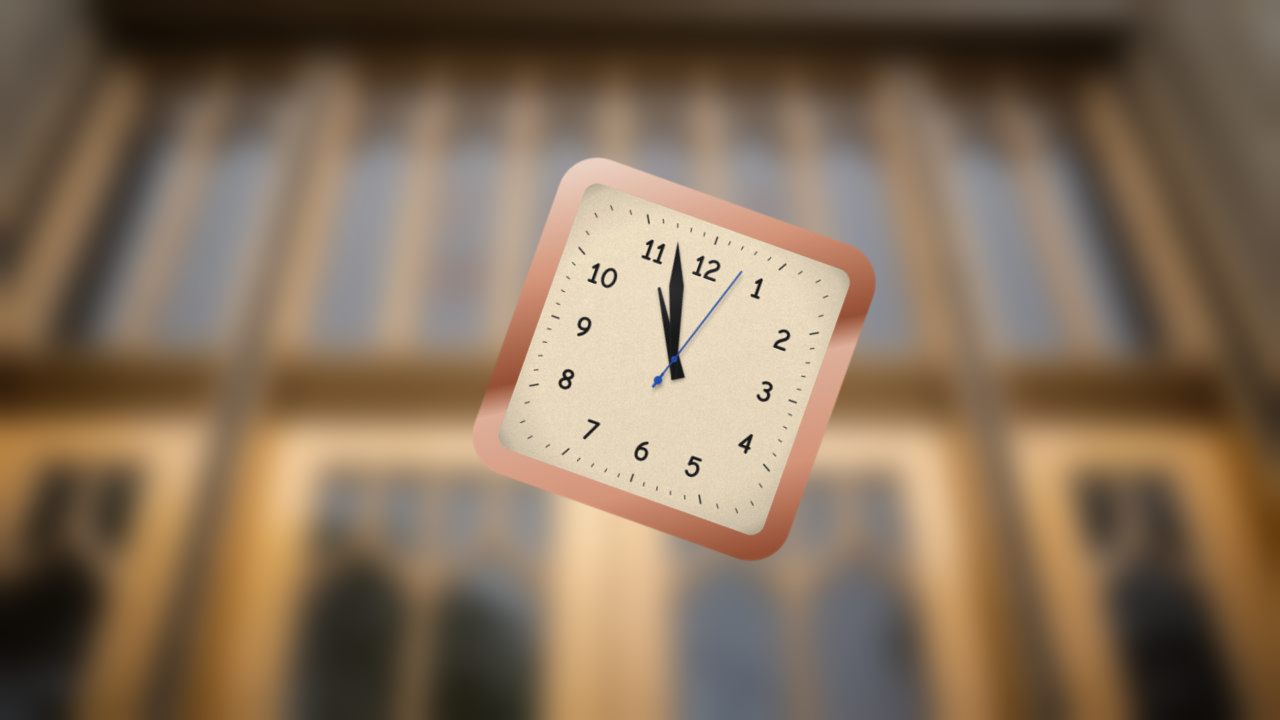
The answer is 10h57m03s
